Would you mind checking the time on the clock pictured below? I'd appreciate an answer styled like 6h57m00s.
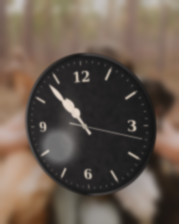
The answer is 10h53m17s
